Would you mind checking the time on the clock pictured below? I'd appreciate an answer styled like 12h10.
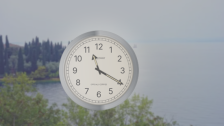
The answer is 11h20
